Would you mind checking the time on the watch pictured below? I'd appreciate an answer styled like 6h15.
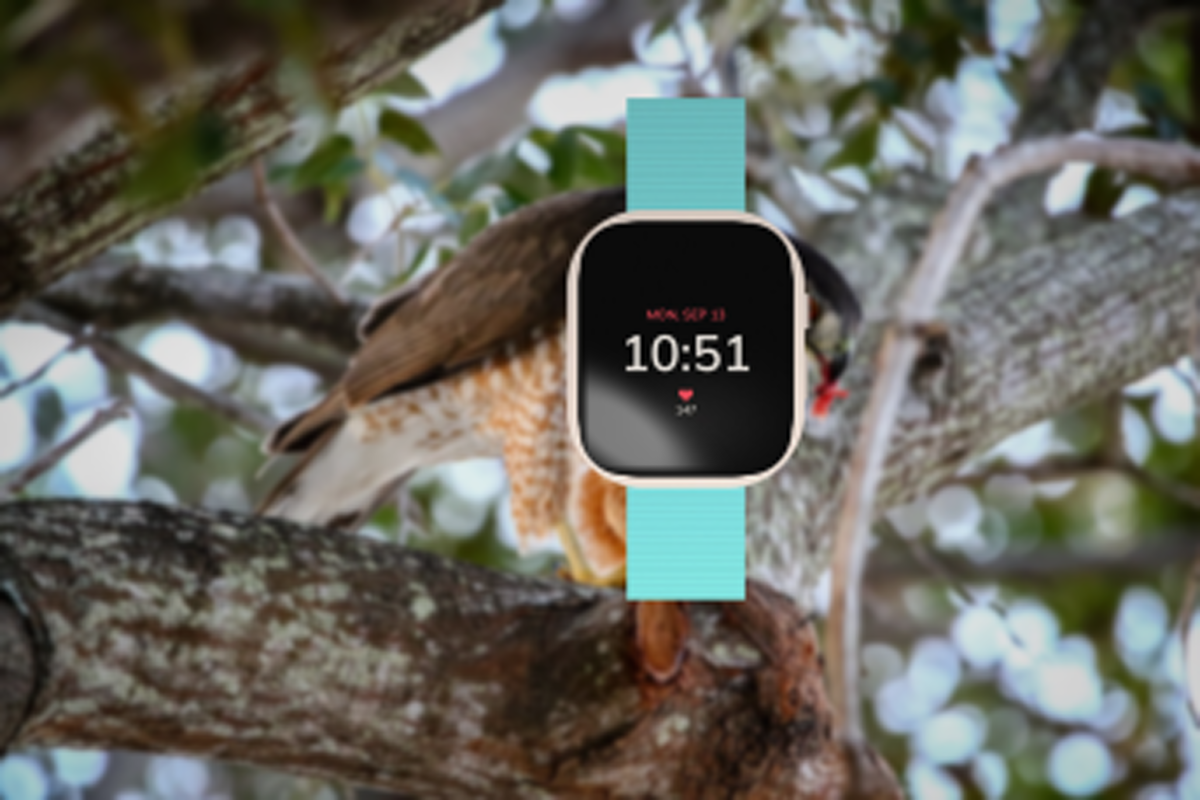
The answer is 10h51
